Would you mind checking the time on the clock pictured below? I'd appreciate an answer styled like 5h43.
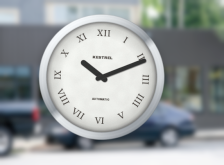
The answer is 10h11
